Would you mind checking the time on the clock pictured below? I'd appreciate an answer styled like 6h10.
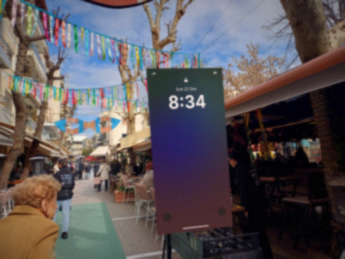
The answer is 8h34
